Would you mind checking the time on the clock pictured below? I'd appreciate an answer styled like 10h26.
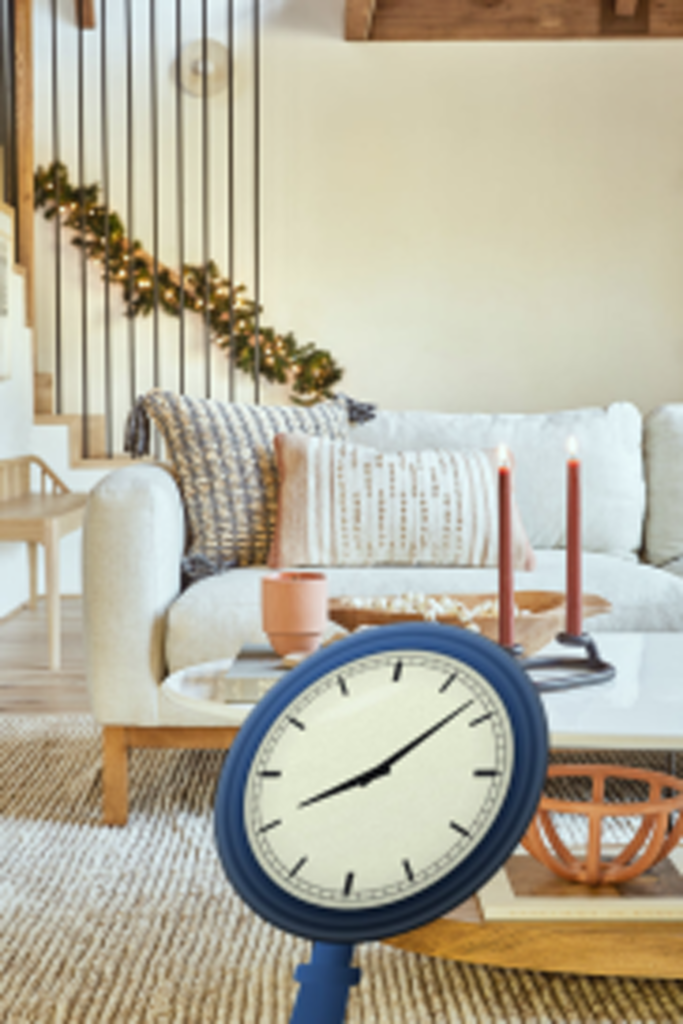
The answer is 8h08
